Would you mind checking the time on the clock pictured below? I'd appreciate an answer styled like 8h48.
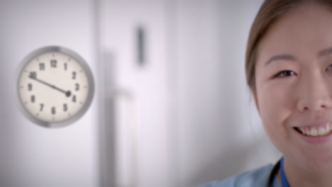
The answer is 3h49
